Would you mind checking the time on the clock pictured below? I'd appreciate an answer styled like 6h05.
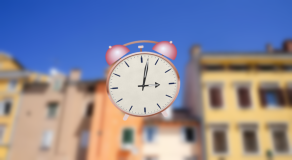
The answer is 3h02
